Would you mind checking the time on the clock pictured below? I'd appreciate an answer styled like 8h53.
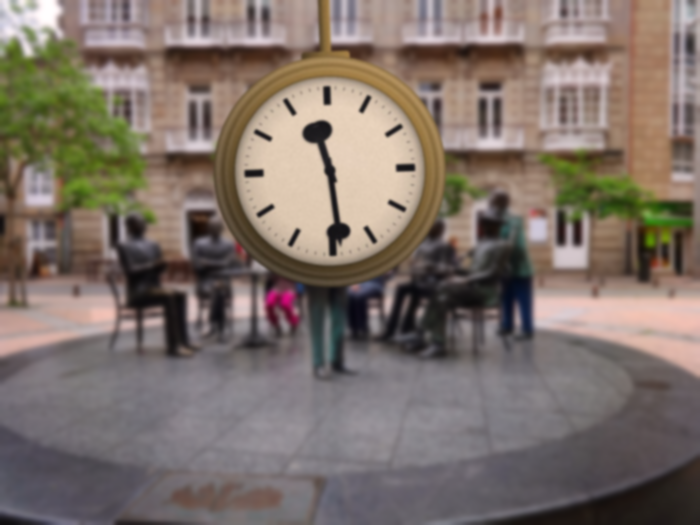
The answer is 11h29
